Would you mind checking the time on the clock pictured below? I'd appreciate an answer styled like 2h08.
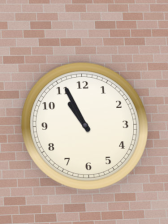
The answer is 10h56
